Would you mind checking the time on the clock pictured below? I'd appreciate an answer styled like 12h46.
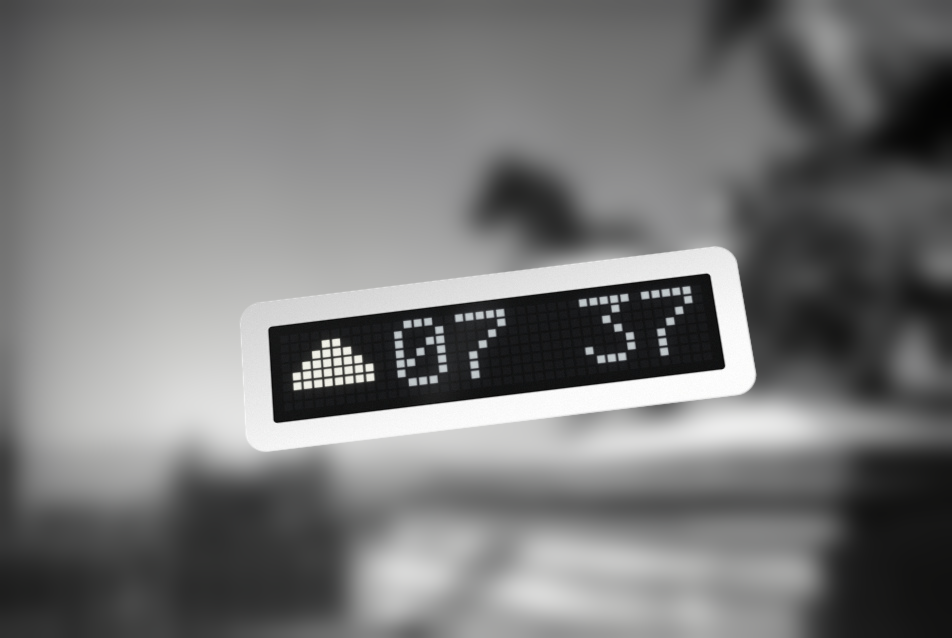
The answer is 7h37
